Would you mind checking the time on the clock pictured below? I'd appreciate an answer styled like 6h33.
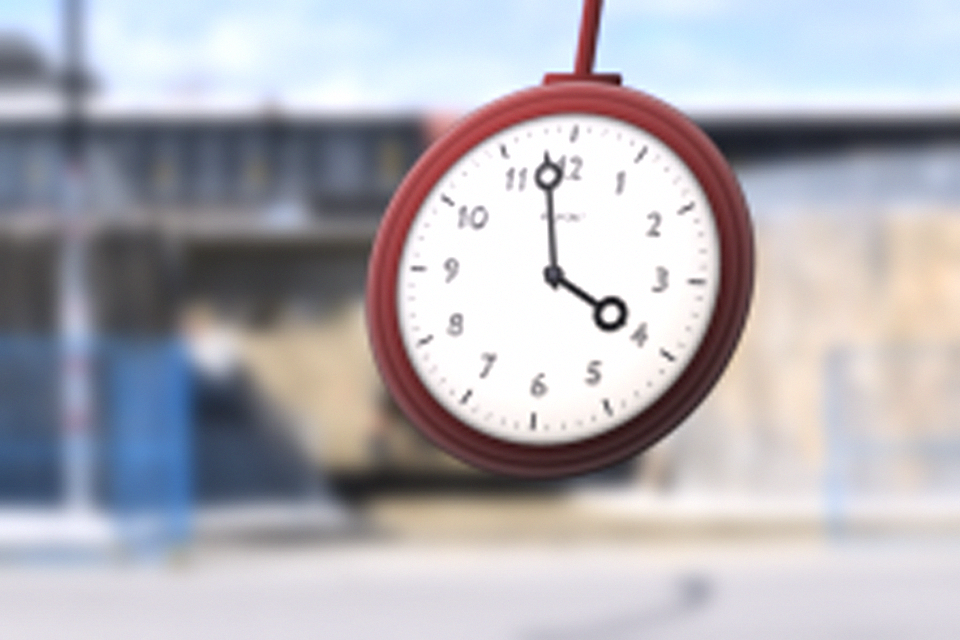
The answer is 3h58
